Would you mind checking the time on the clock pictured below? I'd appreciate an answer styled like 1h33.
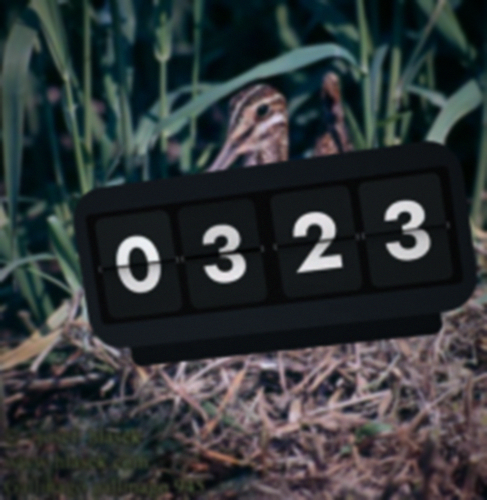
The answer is 3h23
